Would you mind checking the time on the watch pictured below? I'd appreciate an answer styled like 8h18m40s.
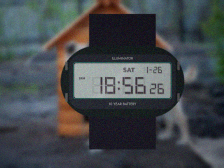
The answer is 18h56m26s
